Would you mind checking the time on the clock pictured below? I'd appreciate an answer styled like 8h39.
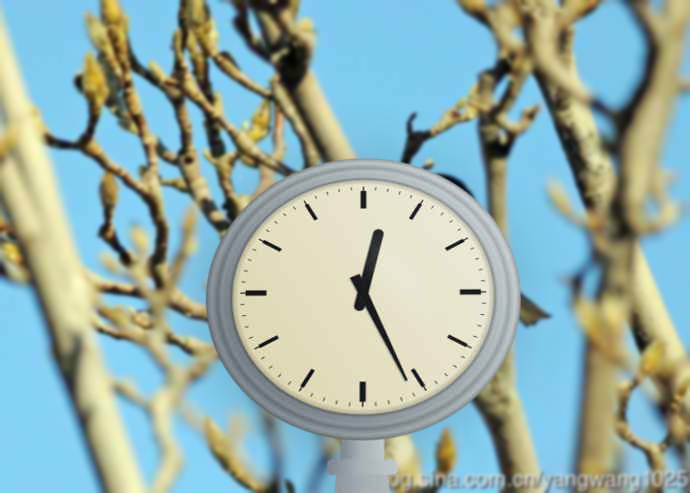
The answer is 12h26
